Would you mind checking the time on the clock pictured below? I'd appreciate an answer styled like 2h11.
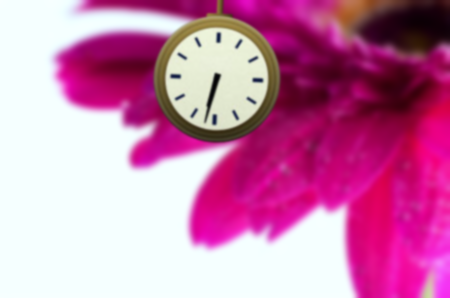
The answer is 6h32
